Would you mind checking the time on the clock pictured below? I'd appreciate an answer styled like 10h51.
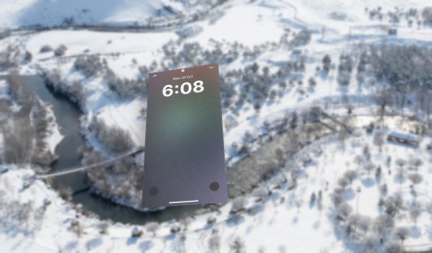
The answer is 6h08
